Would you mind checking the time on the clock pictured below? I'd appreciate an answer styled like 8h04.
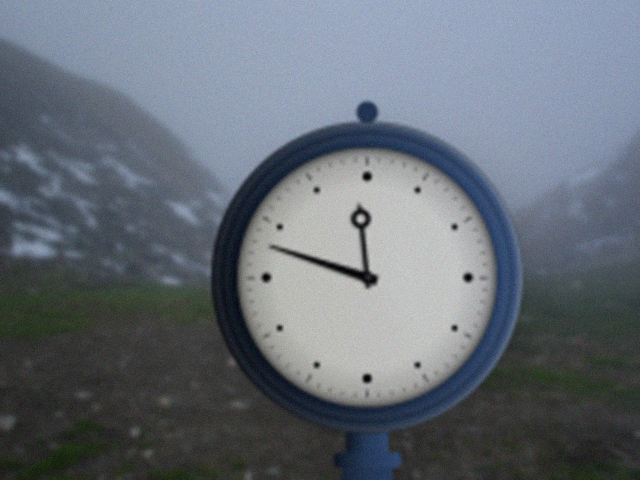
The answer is 11h48
